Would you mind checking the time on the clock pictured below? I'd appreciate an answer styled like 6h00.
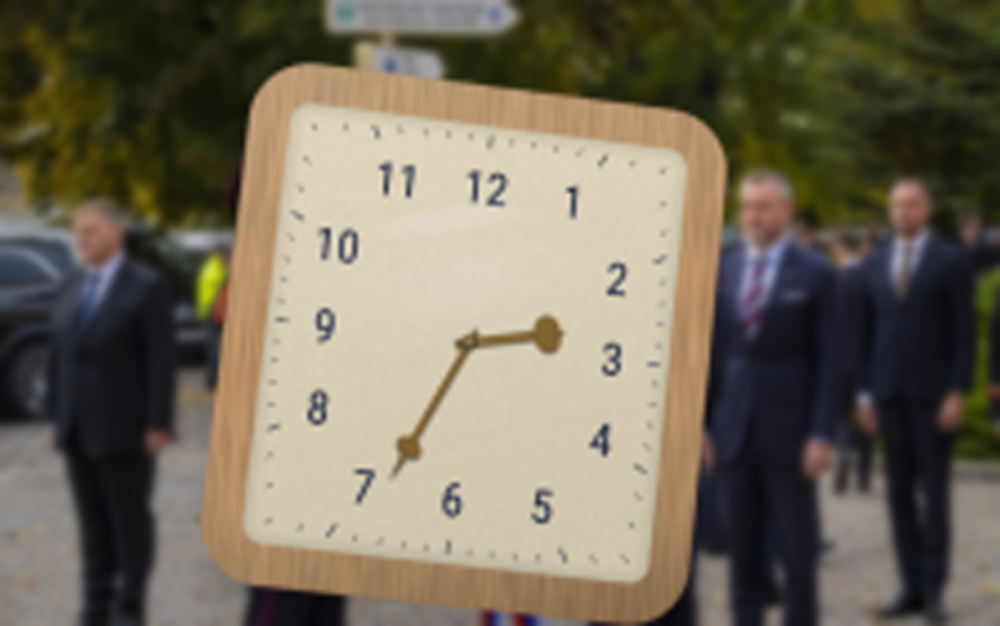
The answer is 2h34
